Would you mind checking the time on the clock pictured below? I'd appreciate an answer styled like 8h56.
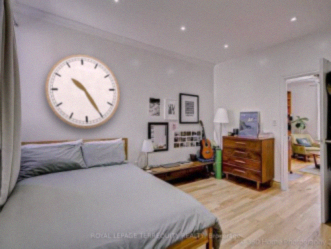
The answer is 10h25
